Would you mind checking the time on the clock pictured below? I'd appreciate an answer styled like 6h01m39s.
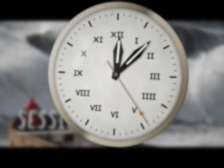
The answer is 12h07m24s
